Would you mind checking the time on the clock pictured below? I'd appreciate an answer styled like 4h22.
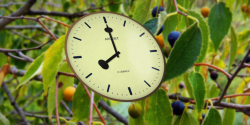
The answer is 8h00
